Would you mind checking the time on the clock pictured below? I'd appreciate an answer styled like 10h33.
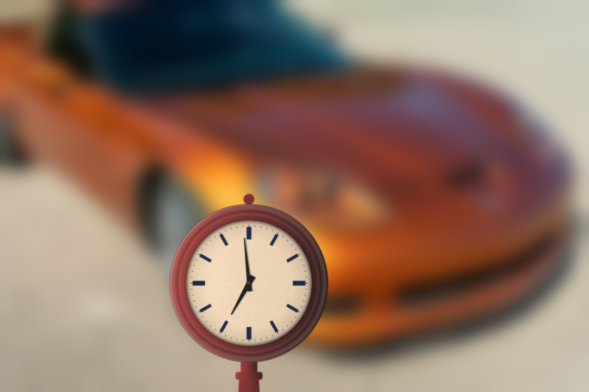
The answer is 6h59
